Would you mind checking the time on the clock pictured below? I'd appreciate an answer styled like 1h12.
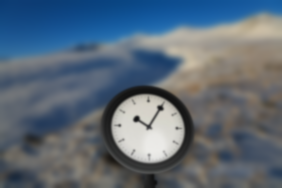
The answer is 10h05
